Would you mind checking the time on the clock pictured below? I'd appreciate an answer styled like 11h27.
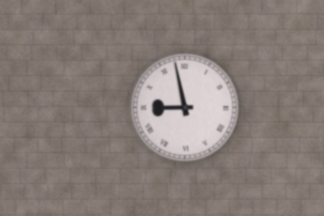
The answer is 8h58
